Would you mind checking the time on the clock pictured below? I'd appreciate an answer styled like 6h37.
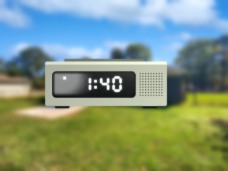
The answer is 1h40
